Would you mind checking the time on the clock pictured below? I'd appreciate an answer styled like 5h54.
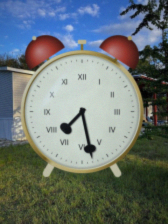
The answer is 7h28
